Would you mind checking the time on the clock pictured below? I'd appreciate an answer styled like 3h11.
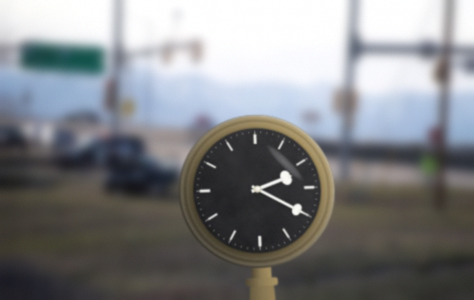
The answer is 2h20
